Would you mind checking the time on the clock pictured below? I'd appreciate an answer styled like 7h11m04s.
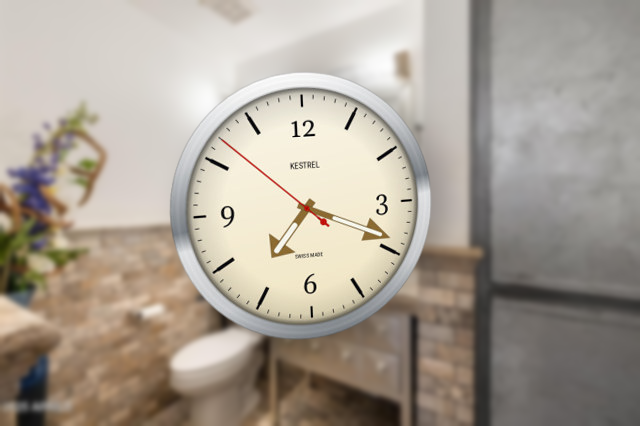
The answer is 7h18m52s
